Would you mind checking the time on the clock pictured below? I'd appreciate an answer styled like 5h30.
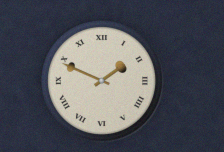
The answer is 1h49
